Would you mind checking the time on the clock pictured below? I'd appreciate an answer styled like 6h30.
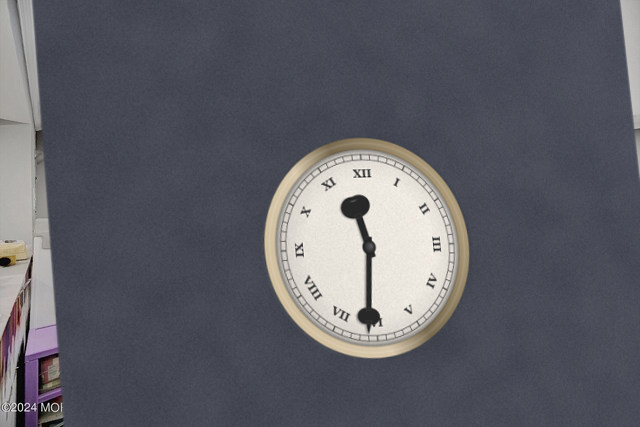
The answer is 11h31
